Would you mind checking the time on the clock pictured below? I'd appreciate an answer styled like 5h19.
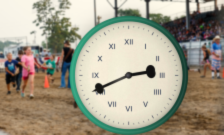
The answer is 2h41
